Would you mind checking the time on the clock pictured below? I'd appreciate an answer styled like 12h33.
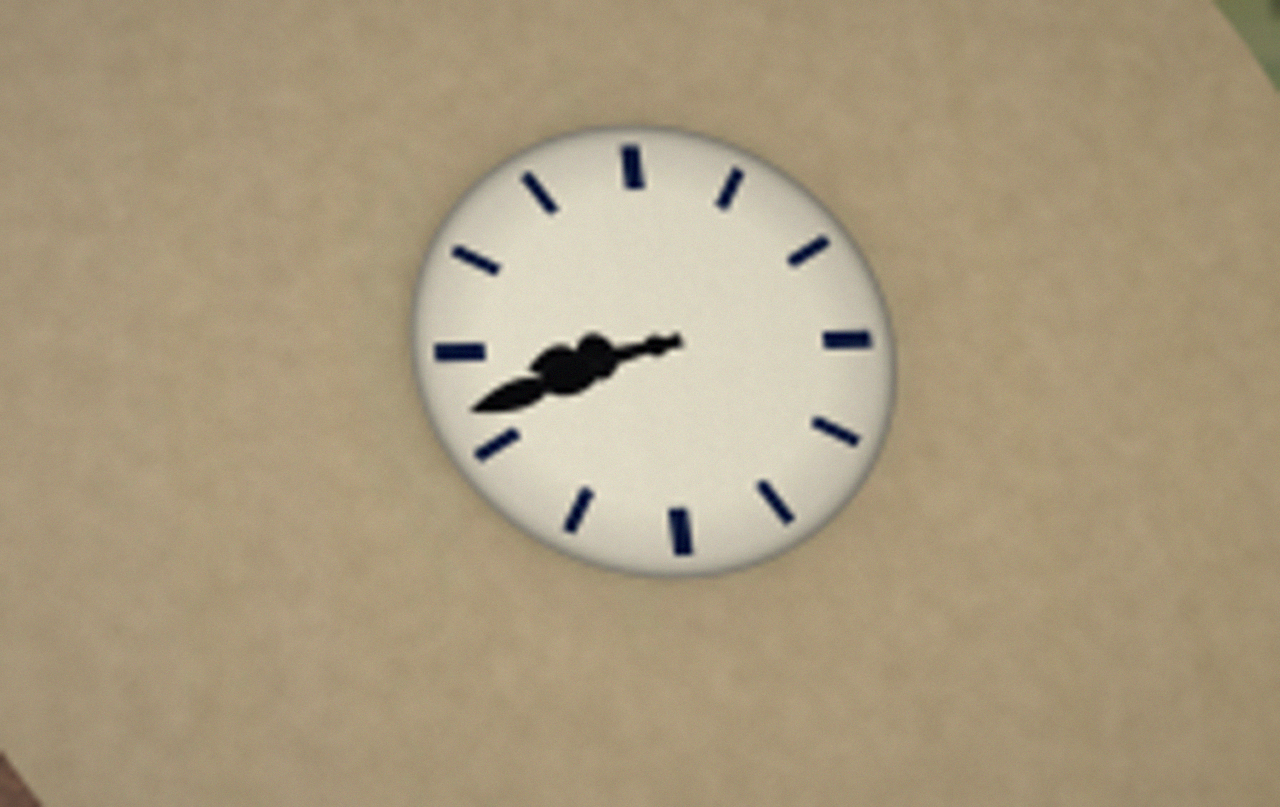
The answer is 8h42
